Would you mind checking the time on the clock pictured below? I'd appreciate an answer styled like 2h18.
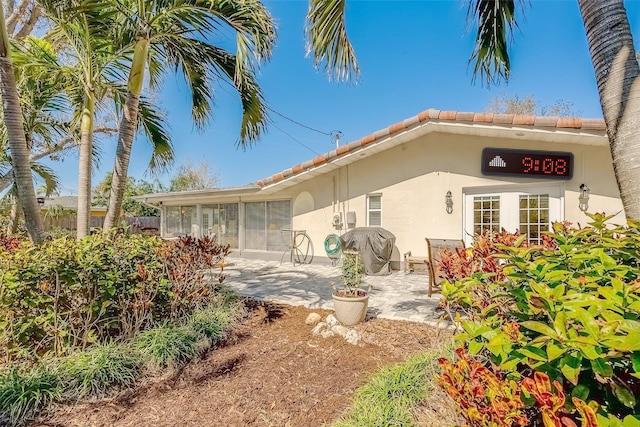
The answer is 9h08
